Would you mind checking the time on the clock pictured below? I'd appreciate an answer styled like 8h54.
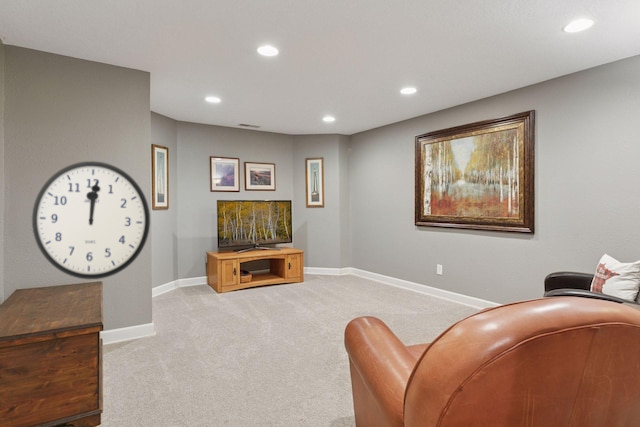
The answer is 12h01
